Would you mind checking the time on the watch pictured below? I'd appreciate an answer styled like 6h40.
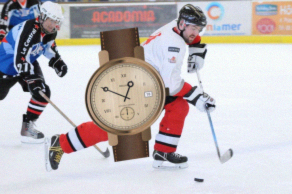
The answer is 12h50
